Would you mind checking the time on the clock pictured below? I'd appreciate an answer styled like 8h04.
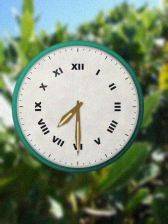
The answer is 7h30
